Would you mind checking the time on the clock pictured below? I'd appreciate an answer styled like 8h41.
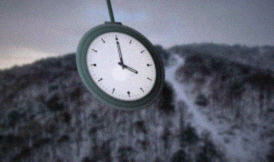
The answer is 4h00
